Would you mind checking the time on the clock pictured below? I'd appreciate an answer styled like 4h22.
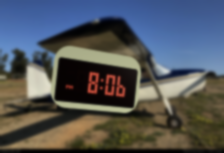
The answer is 8h06
